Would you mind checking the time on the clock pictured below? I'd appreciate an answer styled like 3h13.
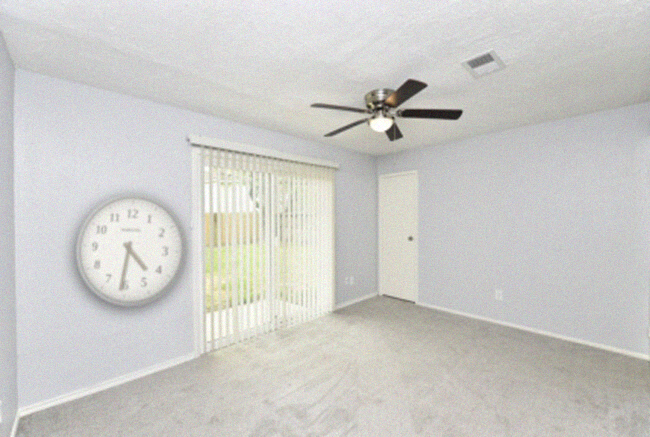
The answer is 4h31
